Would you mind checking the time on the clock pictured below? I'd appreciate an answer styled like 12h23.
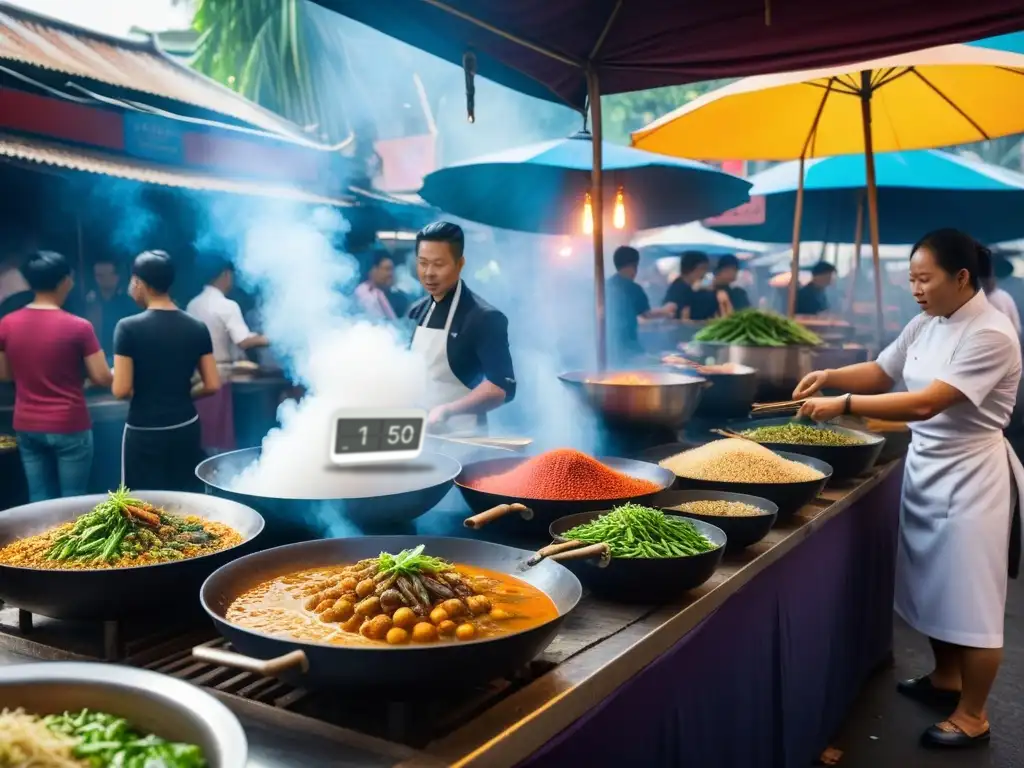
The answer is 1h50
